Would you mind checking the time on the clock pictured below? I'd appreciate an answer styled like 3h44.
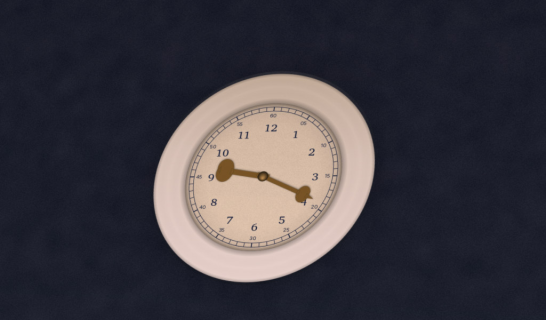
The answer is 9h19
